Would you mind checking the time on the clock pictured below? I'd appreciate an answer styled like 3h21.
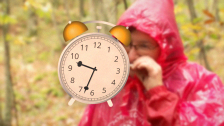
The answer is 9h33
